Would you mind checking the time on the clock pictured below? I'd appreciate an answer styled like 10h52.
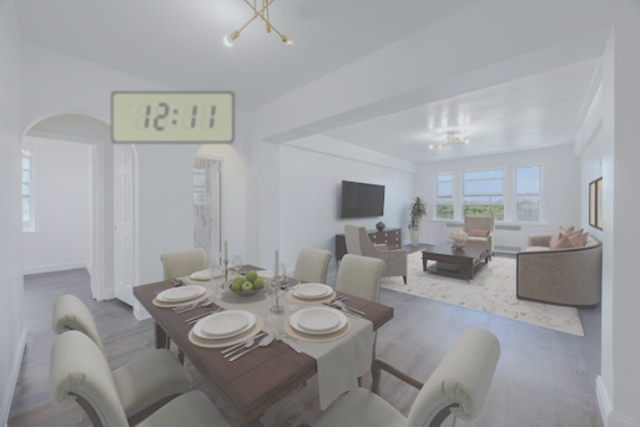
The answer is 12h11
